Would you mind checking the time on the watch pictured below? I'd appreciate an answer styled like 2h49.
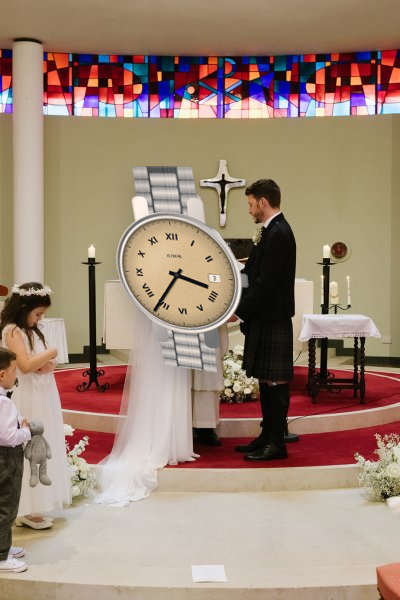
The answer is 3h36
